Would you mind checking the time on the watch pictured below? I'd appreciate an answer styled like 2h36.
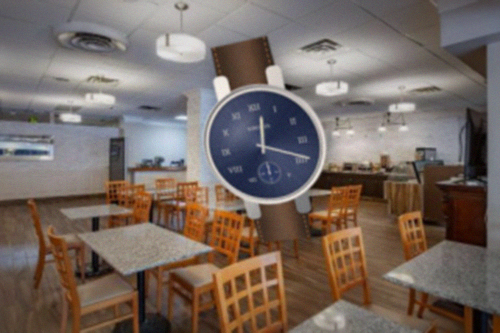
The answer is 12h19
